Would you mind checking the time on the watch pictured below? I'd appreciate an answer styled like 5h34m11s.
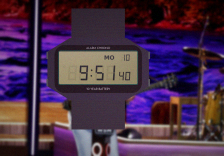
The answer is 9h51m40s
